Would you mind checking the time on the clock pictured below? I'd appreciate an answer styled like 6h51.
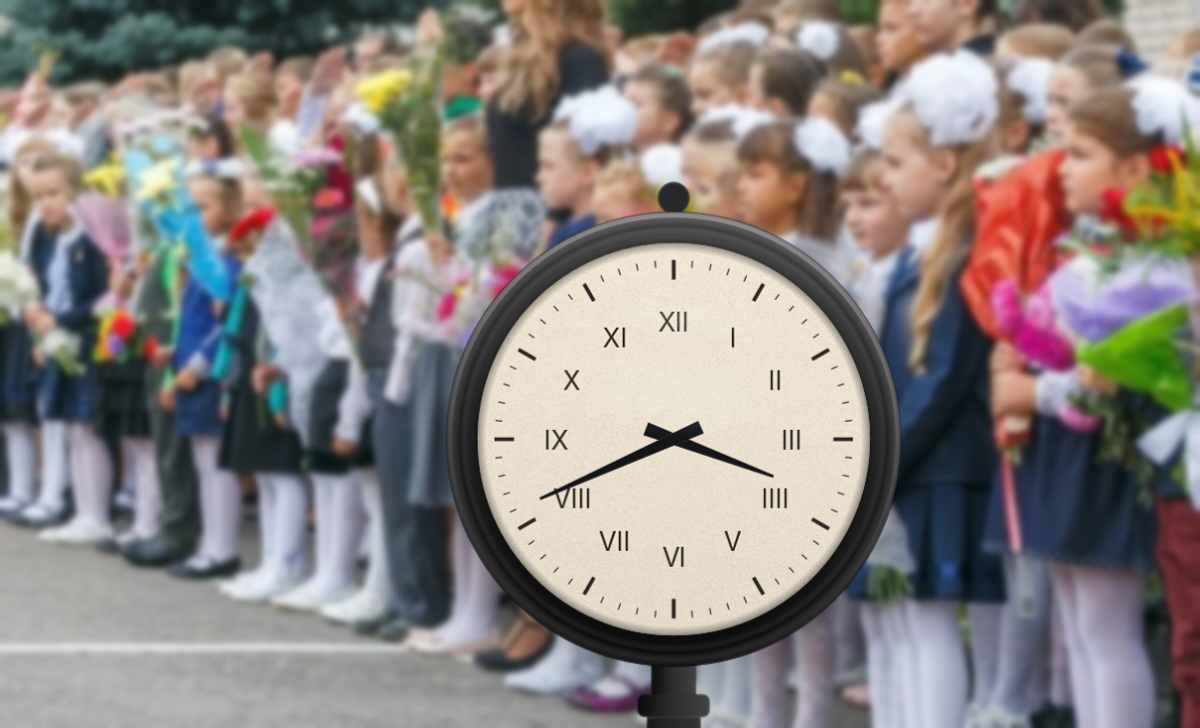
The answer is 3h41
